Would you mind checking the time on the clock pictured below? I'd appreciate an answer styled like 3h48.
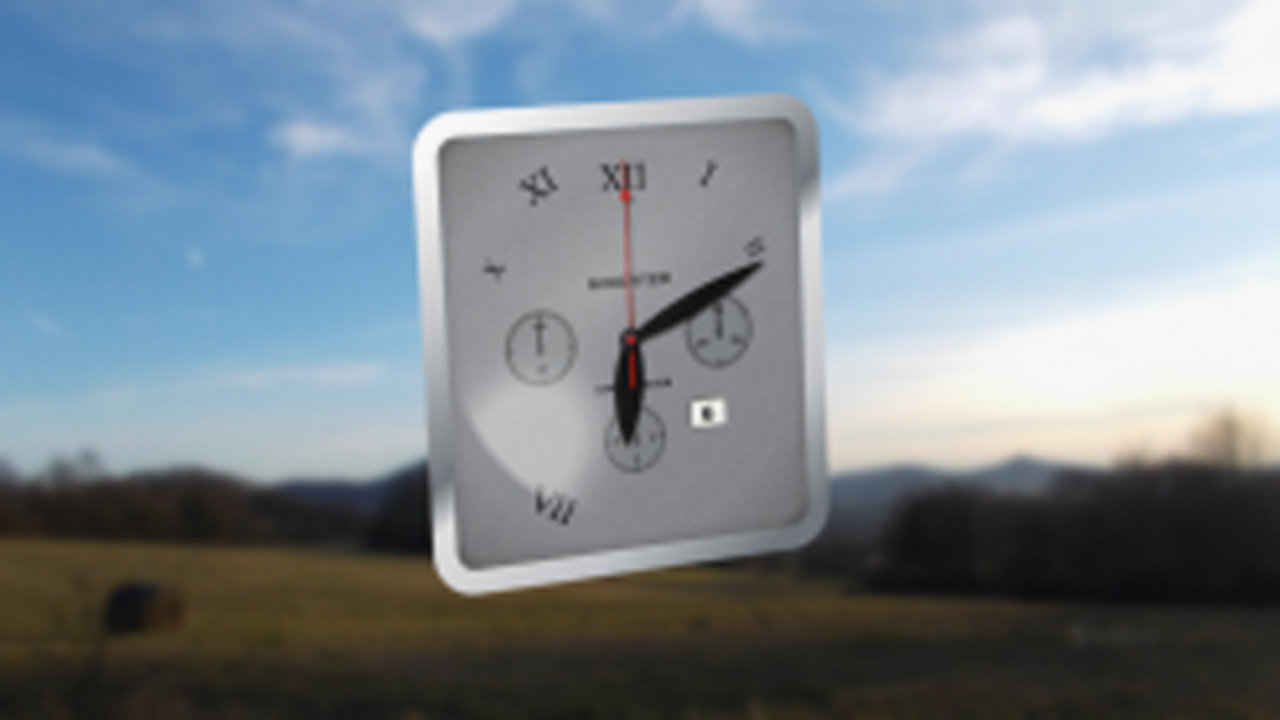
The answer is 6h11
